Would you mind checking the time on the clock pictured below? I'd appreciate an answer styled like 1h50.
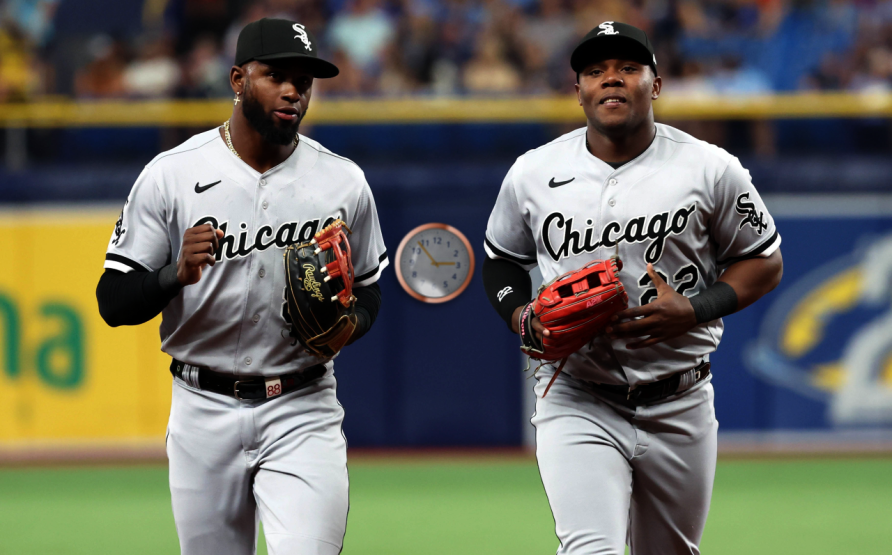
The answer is 2h53
